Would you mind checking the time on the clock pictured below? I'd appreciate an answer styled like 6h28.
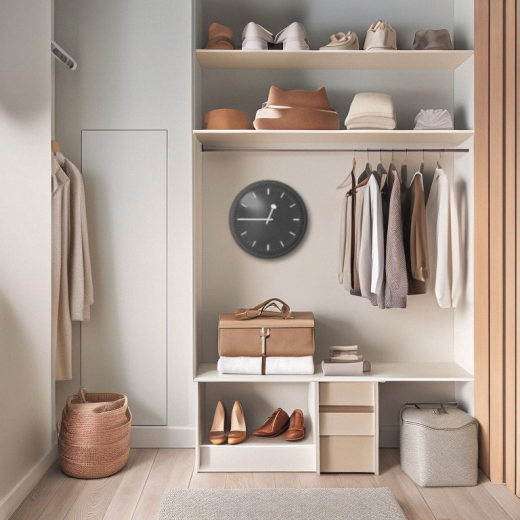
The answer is 12h45
